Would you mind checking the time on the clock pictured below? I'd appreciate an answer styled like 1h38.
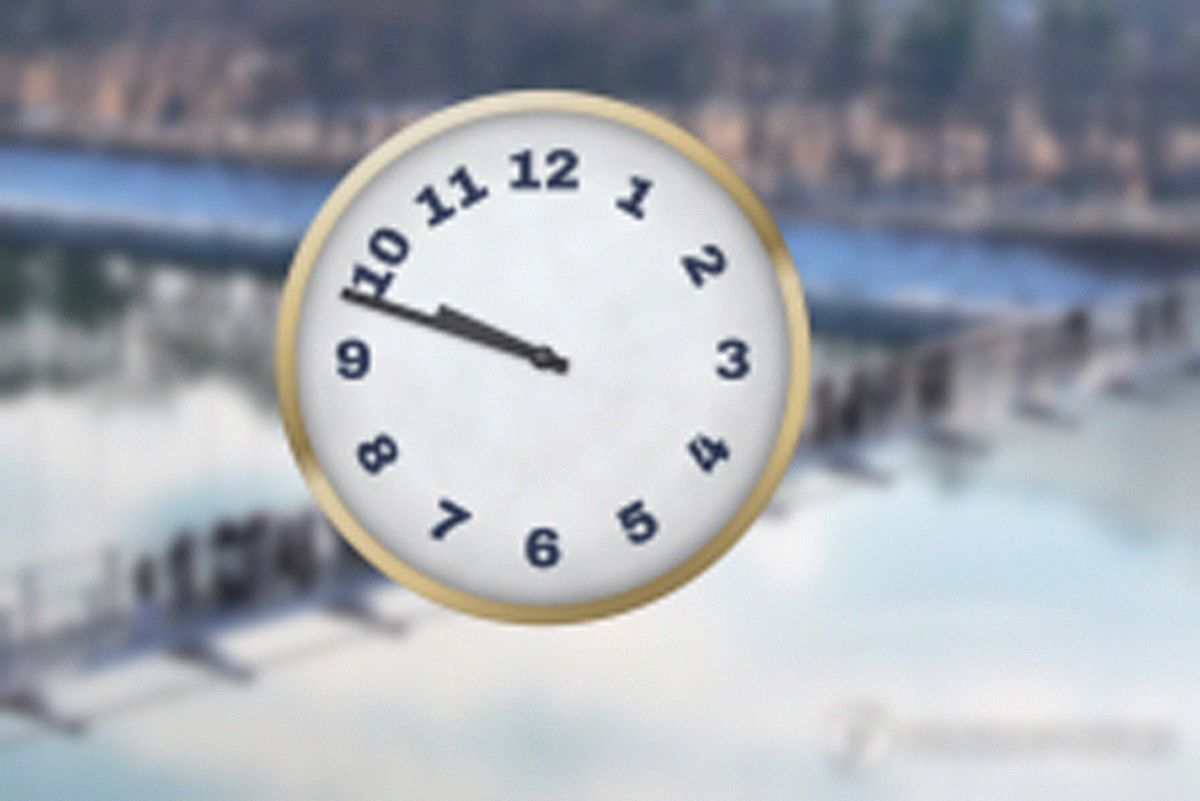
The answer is 9h48
